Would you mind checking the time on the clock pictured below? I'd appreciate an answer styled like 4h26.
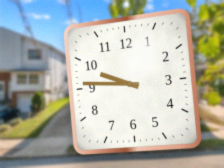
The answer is 9h46
